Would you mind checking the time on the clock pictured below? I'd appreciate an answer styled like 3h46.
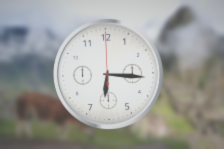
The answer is 6h16
